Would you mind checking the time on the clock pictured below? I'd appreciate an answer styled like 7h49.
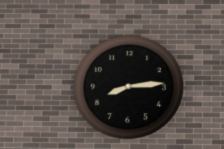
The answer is 8h14
